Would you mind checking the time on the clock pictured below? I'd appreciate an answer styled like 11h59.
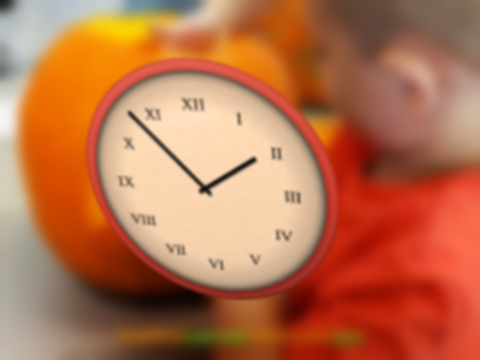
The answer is 1h53
